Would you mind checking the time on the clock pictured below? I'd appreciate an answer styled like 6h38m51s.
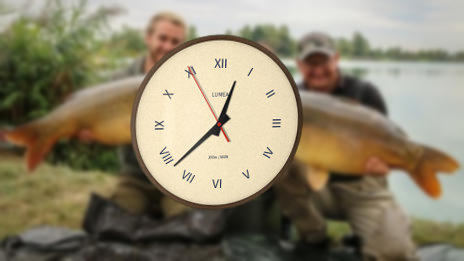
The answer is 12h37m55s
